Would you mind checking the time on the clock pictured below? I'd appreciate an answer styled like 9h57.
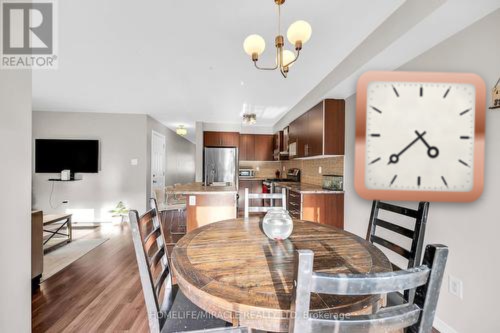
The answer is 4h38
